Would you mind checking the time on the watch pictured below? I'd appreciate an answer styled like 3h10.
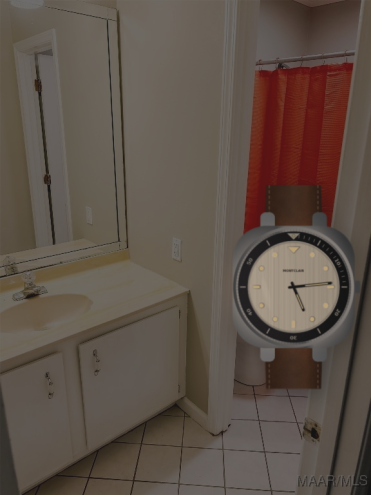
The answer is 5h14
